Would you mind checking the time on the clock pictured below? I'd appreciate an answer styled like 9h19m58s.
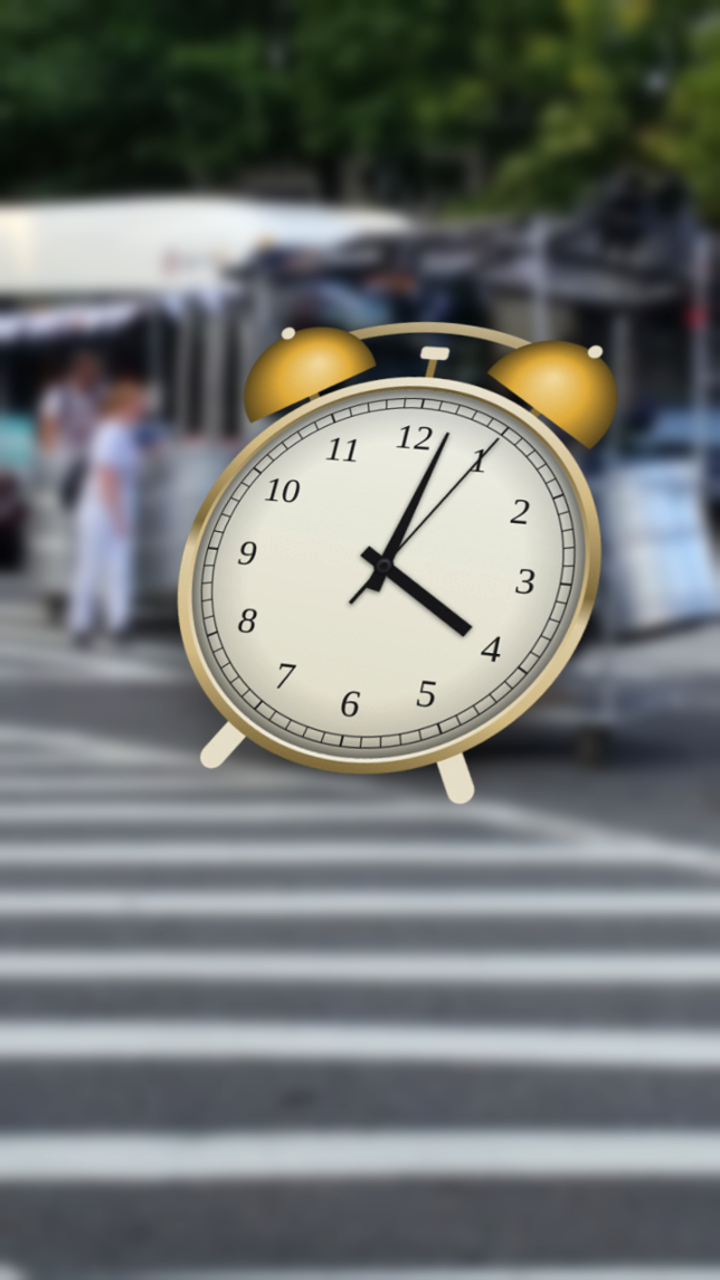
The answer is 4h02m05s
